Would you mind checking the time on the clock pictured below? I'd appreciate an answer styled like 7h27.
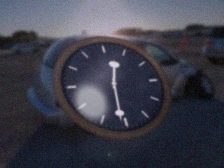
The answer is 12h31
